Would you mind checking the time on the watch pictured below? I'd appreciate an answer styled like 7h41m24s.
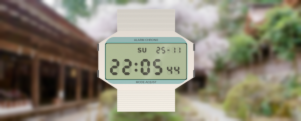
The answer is 22h05m44s
